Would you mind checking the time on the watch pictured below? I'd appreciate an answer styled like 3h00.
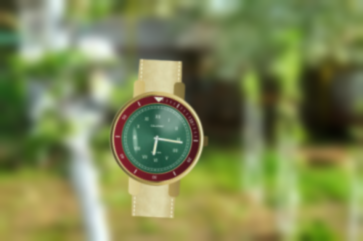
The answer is 6h16
